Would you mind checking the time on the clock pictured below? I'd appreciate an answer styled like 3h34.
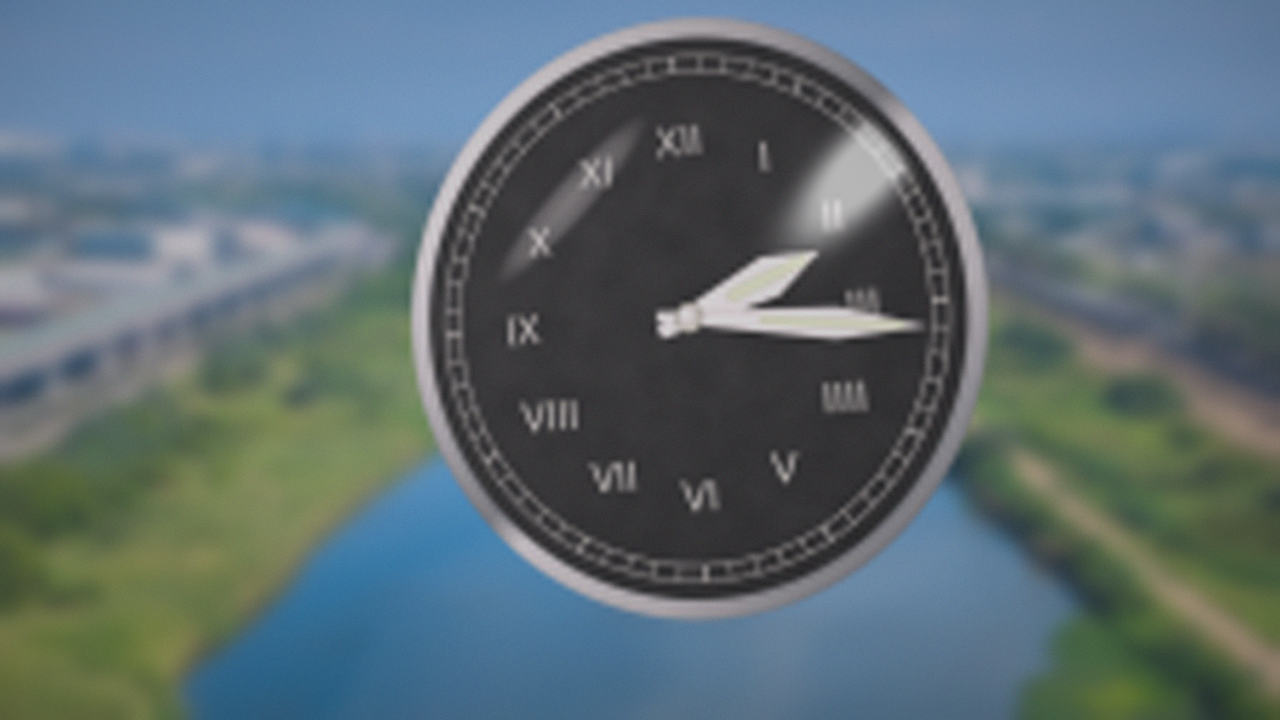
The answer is 2h16
